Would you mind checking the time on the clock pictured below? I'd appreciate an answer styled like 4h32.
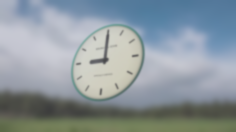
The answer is 9h00
